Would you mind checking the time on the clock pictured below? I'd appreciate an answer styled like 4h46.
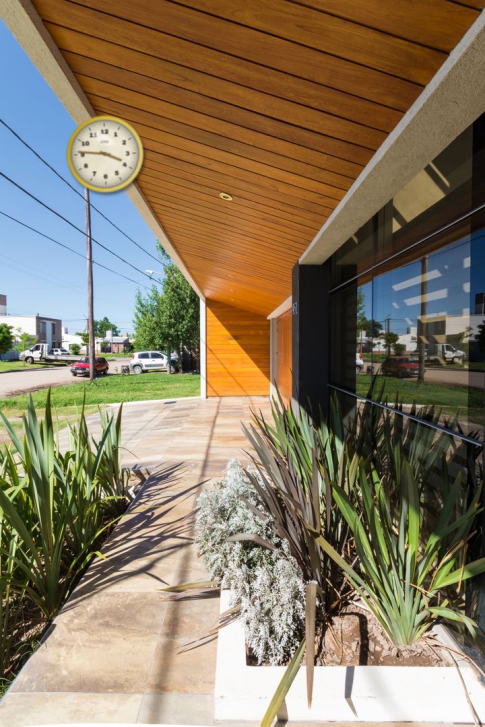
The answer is 3h46
